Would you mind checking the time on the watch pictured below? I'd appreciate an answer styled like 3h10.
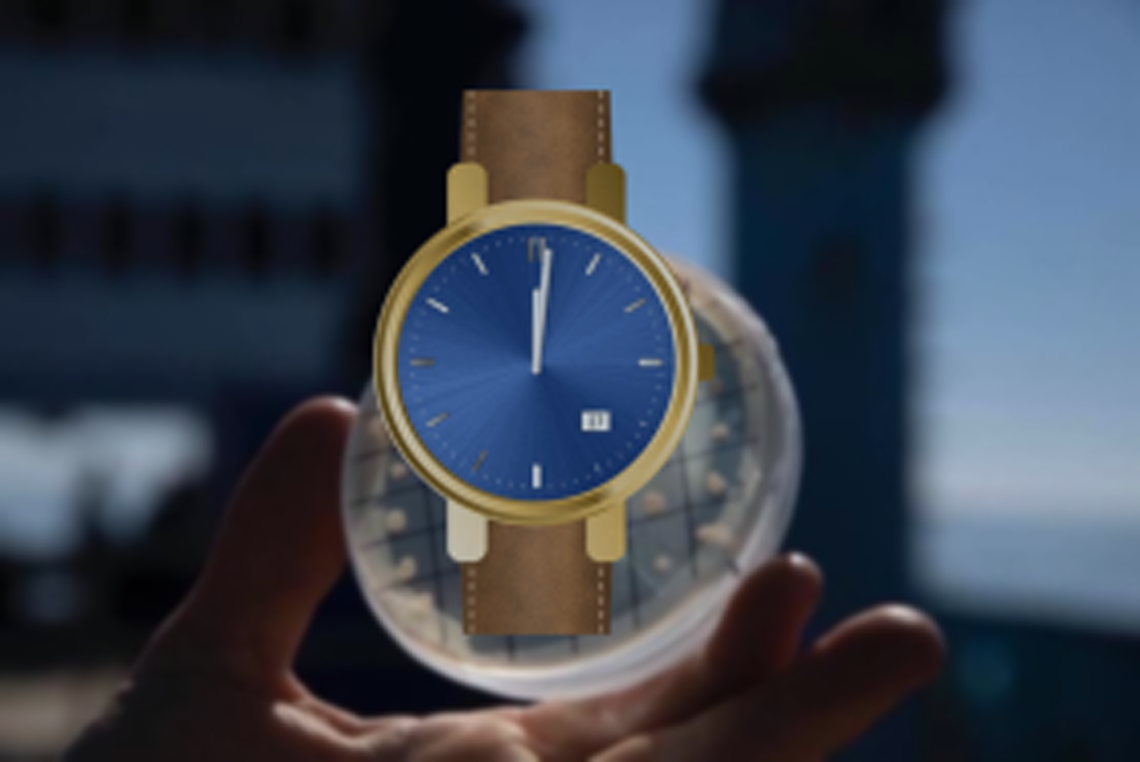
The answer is 12h01
